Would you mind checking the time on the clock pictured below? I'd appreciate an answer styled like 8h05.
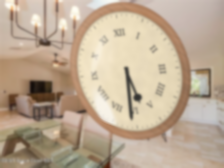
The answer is 5h31
